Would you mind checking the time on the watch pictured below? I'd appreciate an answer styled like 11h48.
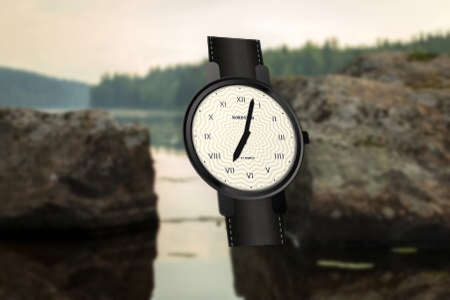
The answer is 7h03
